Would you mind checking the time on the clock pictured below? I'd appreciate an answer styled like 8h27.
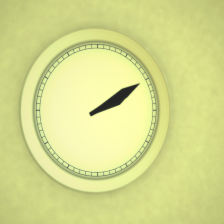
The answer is 2h10
